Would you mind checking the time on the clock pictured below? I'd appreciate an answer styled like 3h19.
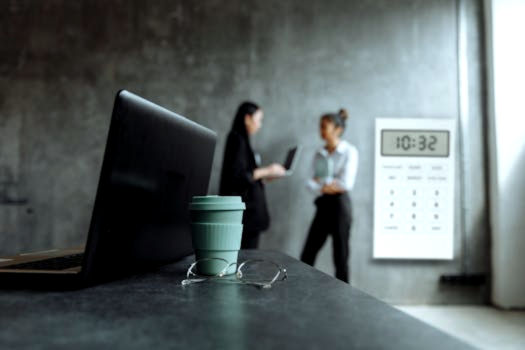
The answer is 10h32
